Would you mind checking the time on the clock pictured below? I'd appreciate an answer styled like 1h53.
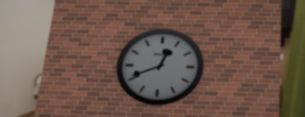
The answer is 12h41
